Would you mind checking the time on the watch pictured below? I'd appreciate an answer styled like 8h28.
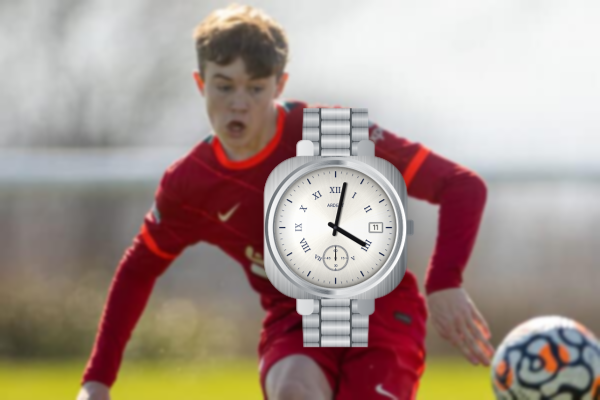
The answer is 4h02
